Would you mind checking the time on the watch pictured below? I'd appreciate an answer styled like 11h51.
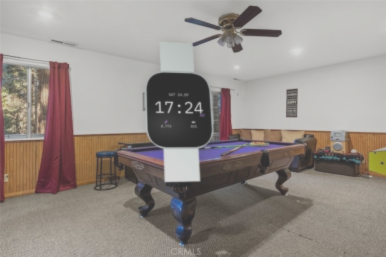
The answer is 17h24
